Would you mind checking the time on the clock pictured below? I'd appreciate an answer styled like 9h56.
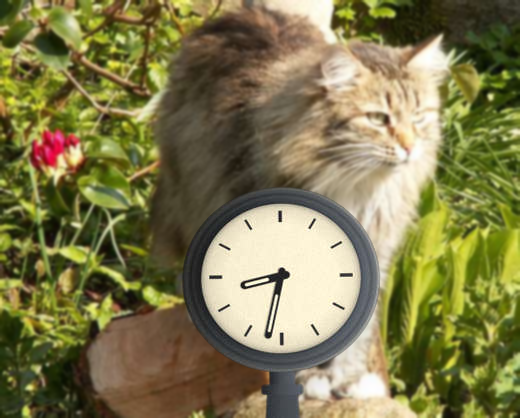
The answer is 8h32
